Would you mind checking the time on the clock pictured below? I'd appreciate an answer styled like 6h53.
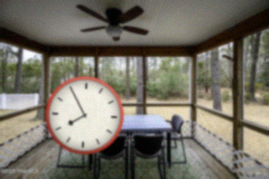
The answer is 7h55
